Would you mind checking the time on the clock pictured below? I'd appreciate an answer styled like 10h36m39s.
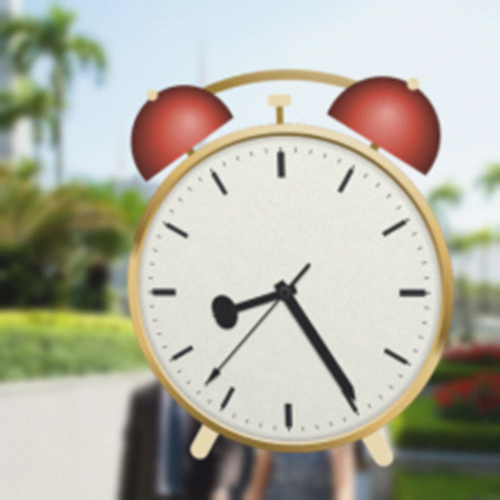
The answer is 8h24m37s
